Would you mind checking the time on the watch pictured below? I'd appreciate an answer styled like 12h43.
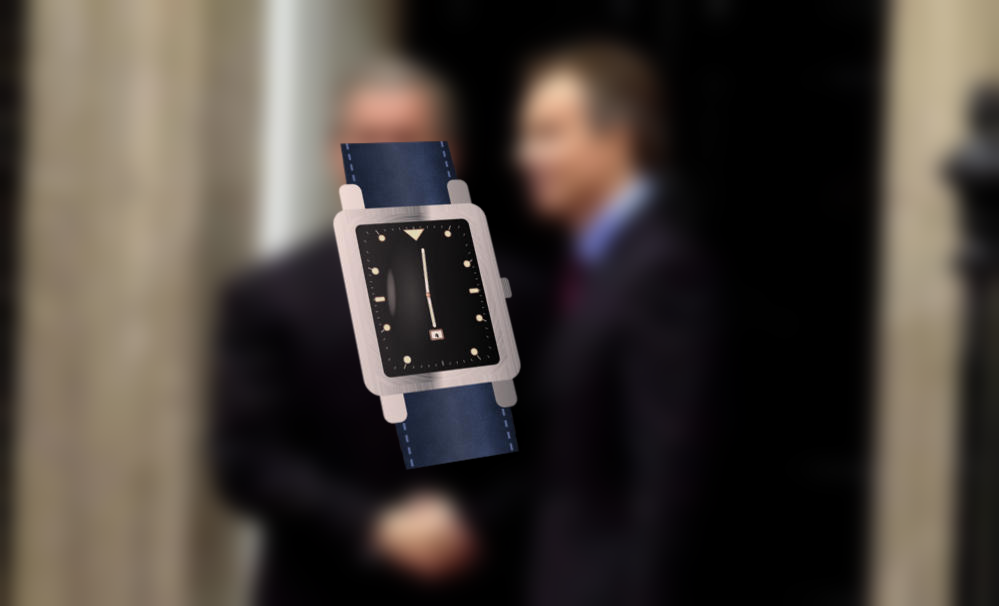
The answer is 6h01
